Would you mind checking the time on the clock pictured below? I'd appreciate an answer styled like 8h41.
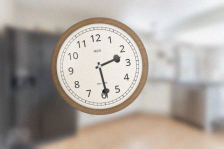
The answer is 2h29
